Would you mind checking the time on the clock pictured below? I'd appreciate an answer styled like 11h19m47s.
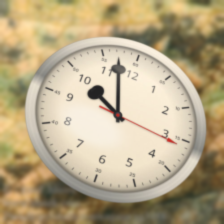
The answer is 9h57m16s
